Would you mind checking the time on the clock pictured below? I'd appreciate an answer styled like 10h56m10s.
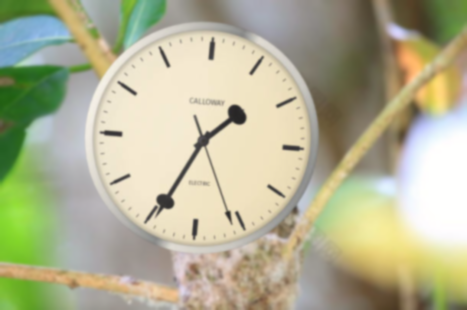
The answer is 1h34m26s
